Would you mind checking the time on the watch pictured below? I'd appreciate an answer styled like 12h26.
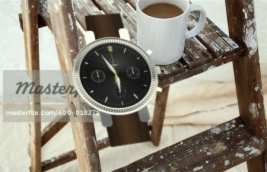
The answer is 5h56
